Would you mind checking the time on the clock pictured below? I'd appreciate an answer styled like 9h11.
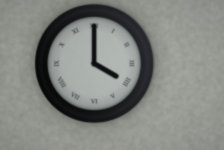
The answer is 4h00
